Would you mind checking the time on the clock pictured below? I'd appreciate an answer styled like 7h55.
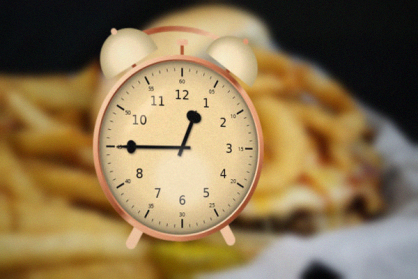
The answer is 12h45
